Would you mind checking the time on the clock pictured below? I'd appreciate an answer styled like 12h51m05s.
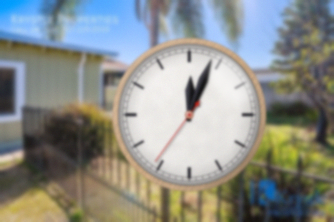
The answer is 12h03m36s
